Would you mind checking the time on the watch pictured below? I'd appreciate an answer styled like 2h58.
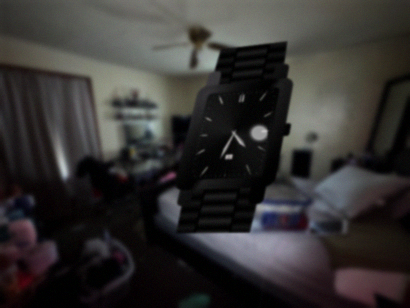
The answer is 4h33
